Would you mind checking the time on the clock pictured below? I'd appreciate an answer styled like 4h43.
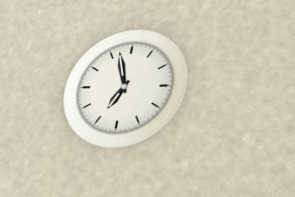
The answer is 6h57
